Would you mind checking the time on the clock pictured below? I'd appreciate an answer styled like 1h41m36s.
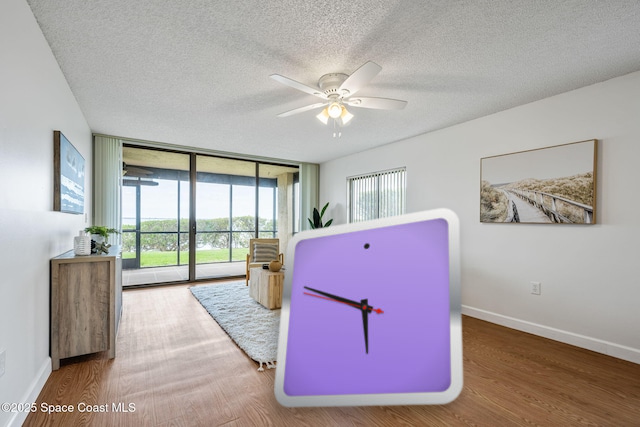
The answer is 5h48m48s
